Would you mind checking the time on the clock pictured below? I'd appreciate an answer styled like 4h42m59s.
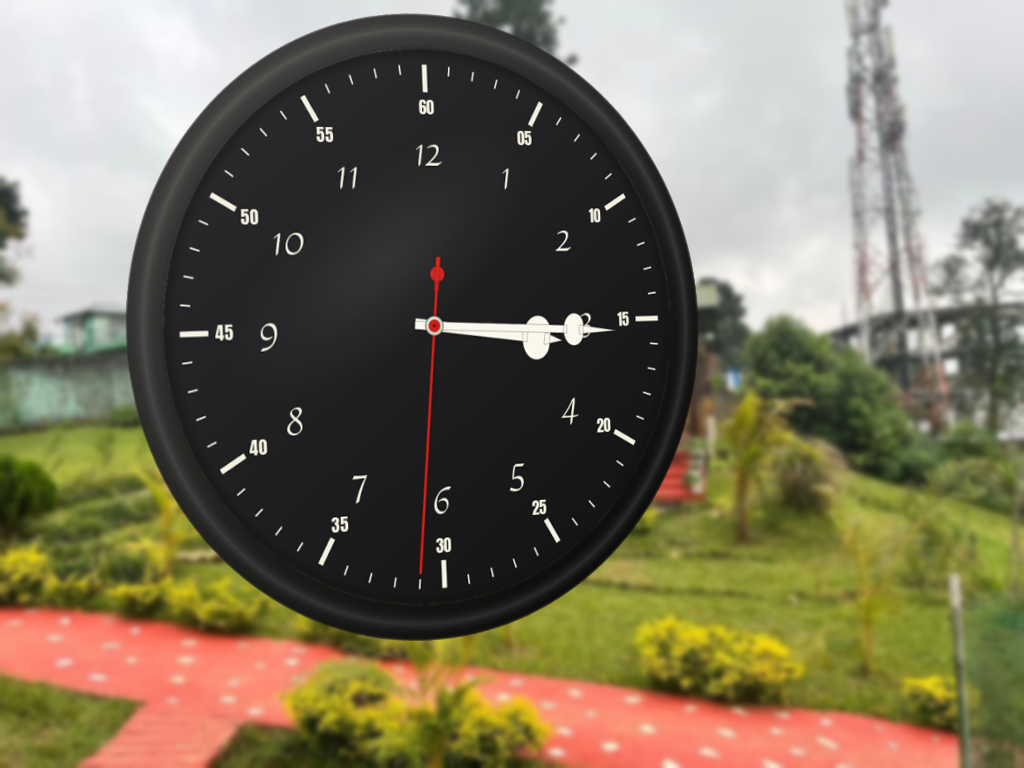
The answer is 3h15m31s
